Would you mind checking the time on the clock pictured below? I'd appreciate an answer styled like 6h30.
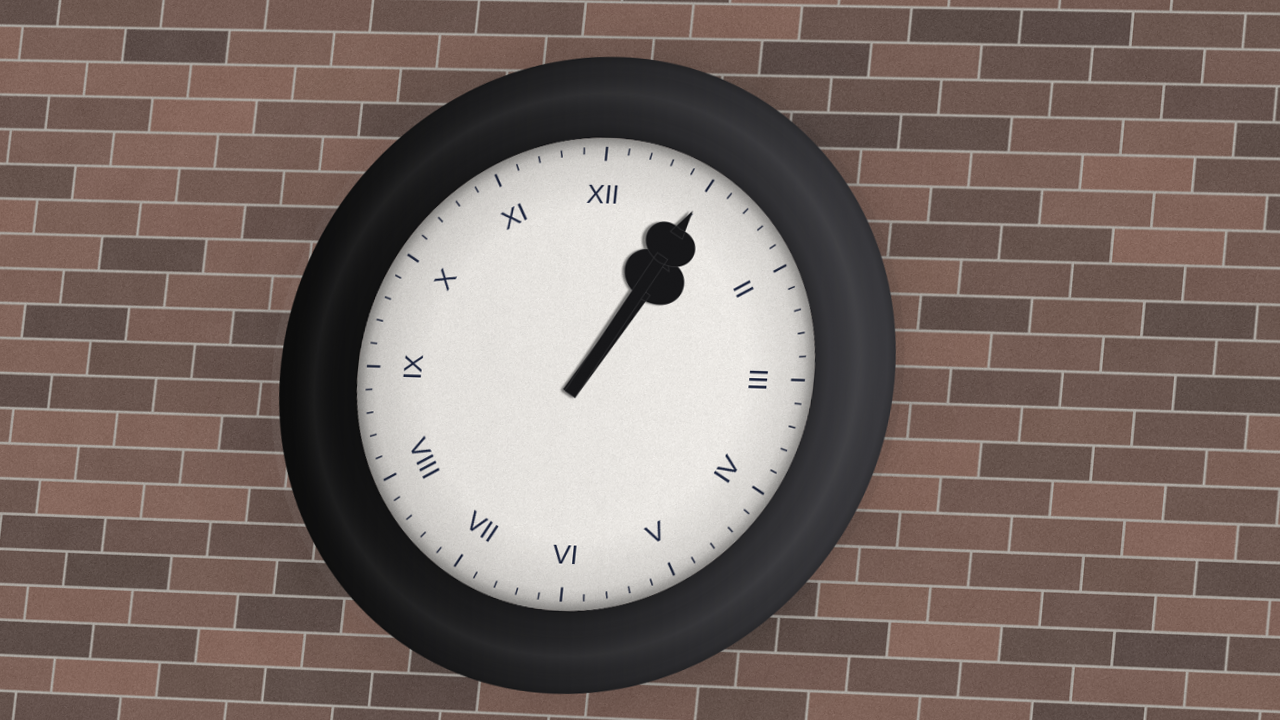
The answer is 1h05
